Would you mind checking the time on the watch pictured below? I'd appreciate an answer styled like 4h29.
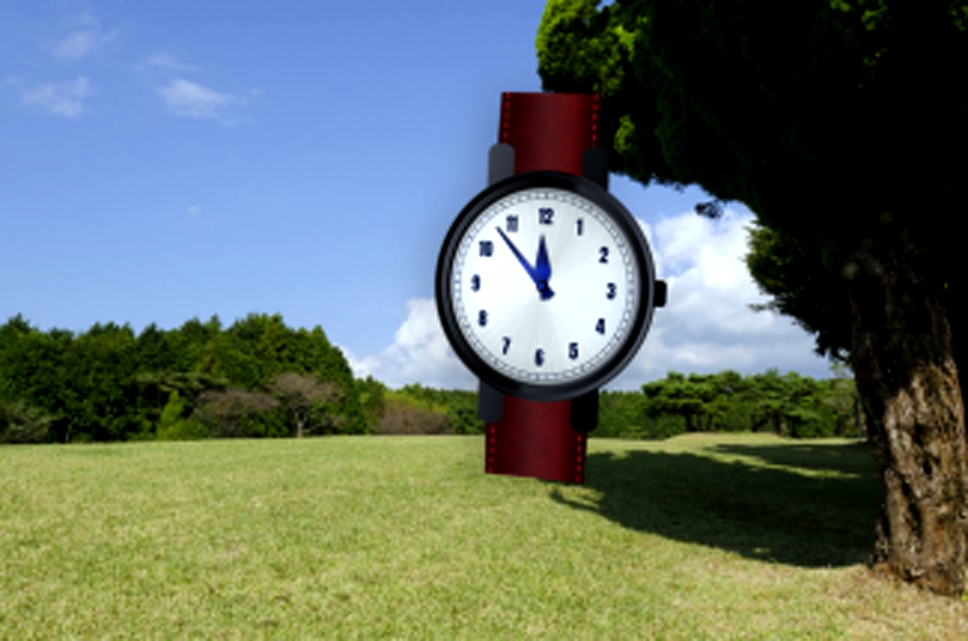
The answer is 11h53
